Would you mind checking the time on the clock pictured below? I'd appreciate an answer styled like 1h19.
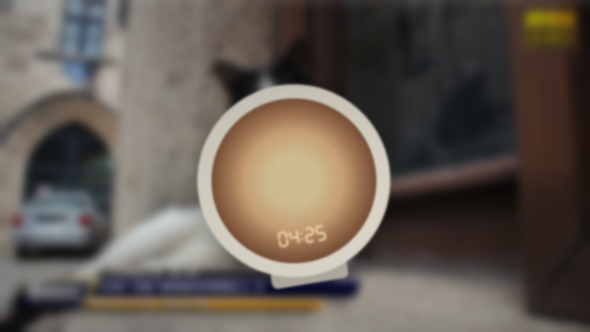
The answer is 4h25
